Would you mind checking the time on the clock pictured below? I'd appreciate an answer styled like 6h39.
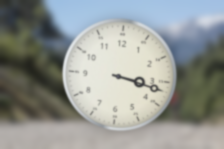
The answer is 3h17
